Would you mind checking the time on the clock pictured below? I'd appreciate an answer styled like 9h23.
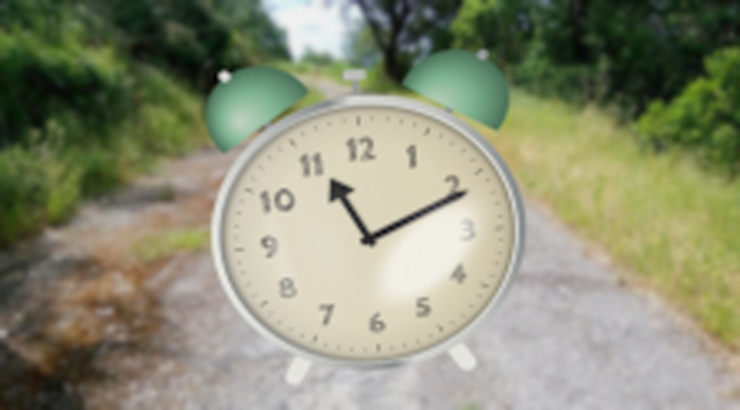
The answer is 11h11
